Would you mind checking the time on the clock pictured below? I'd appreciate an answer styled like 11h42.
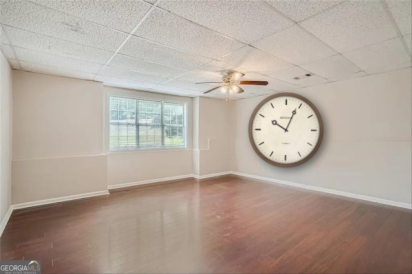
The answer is 10h04
